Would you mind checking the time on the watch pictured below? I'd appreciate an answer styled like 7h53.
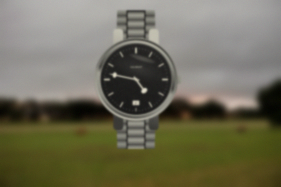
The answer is 4h47
